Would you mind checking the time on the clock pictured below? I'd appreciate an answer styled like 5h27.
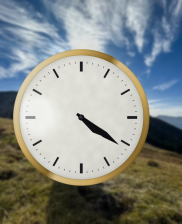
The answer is 4h21
